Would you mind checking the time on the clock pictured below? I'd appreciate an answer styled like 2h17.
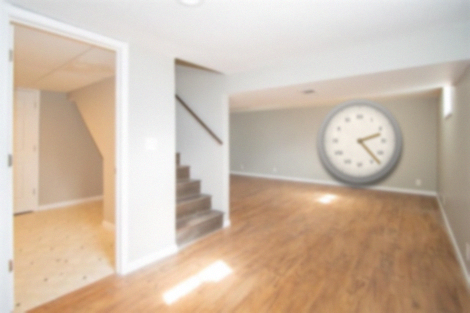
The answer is 2h23
